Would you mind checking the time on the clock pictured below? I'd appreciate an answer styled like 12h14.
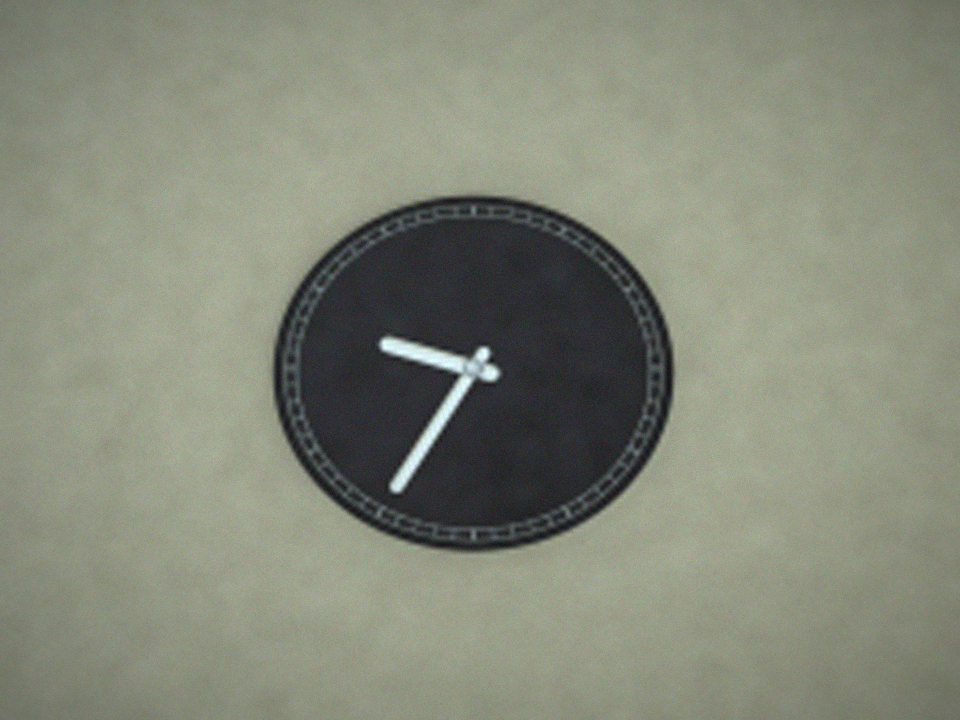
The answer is 9h35
